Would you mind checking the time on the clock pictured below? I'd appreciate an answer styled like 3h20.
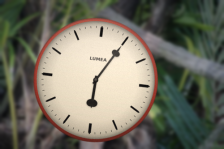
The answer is 6h05
